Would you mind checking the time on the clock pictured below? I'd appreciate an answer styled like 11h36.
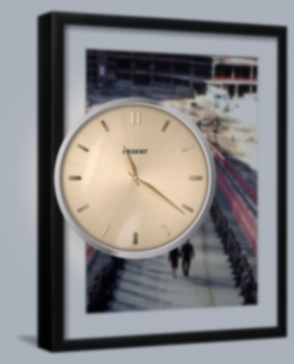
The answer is 11h21
